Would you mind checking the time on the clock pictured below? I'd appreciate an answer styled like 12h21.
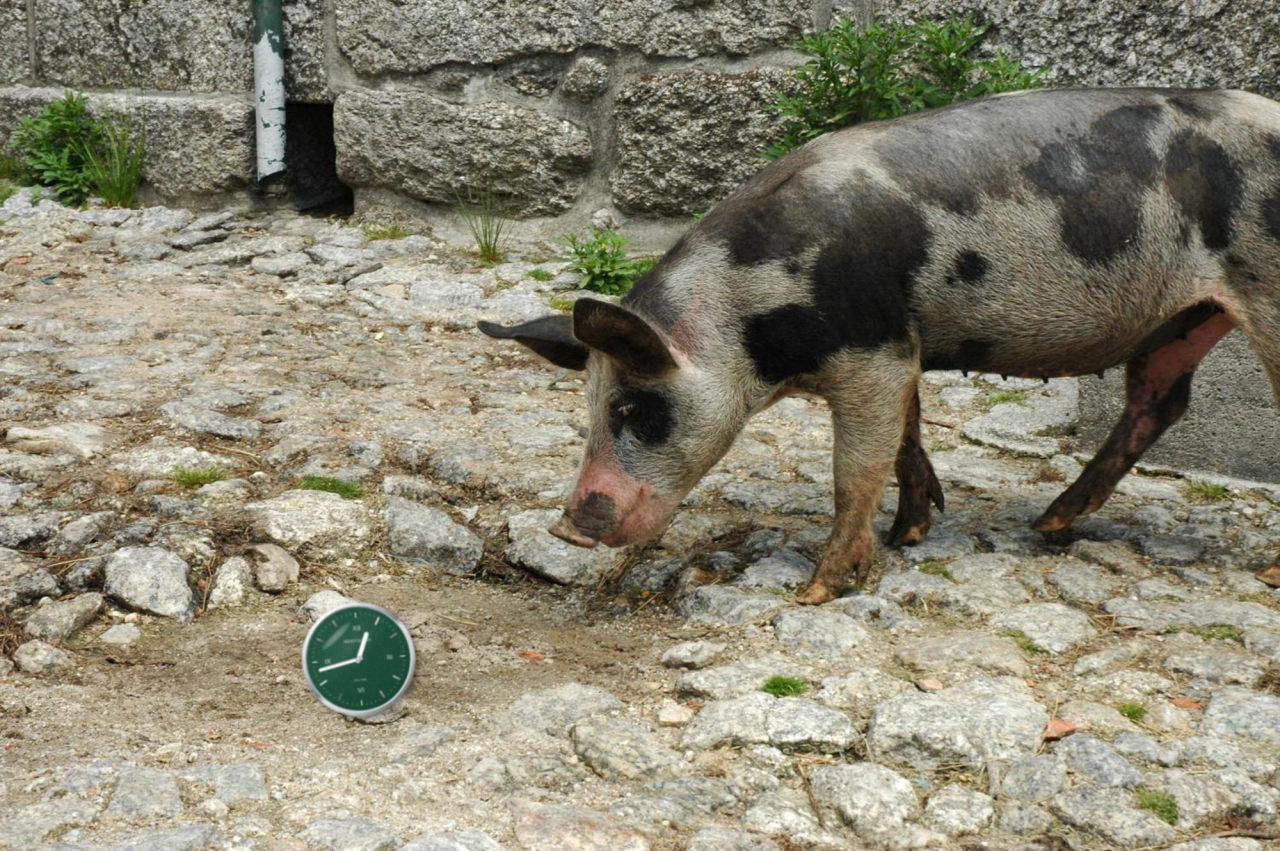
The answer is 12h43
